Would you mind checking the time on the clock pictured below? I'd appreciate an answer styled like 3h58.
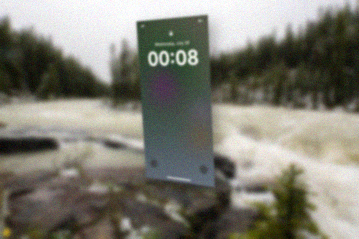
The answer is 0h08
